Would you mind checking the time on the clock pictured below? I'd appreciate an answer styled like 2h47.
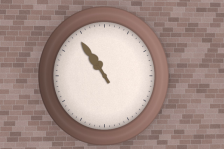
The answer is 10h54
